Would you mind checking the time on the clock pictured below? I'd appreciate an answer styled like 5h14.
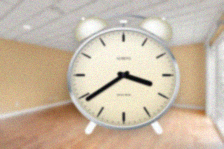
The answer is 3h39
